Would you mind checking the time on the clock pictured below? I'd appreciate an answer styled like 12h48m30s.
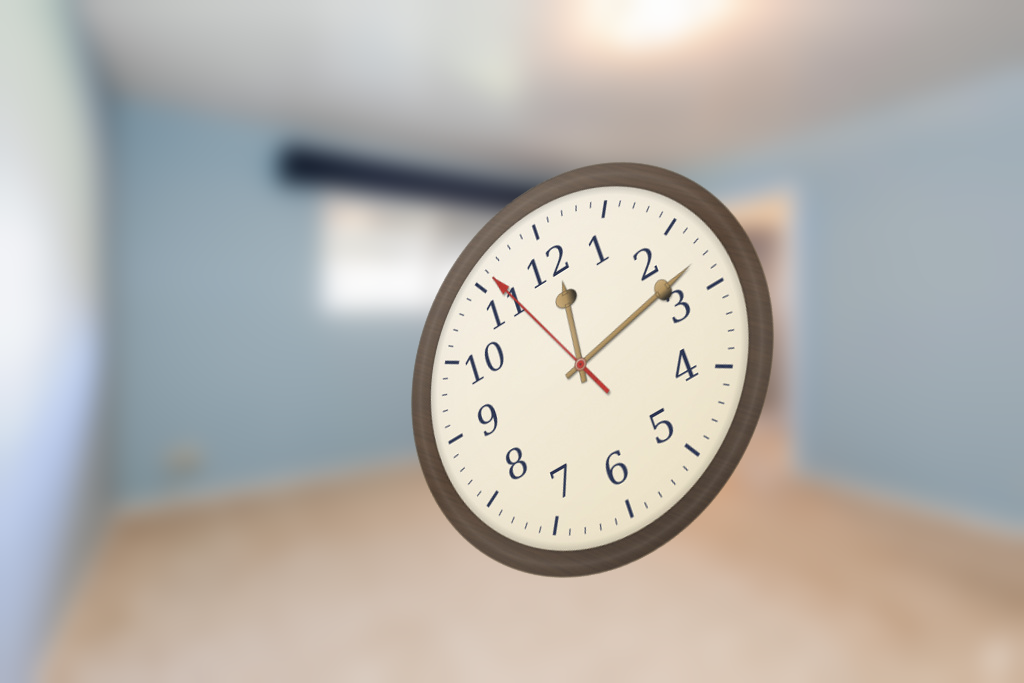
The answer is 12h12m56s
